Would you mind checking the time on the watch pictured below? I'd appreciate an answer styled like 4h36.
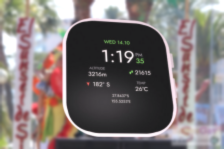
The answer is 1h19
